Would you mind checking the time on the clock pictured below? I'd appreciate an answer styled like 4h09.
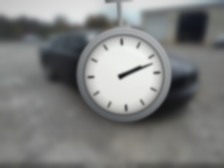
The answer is 2h12
